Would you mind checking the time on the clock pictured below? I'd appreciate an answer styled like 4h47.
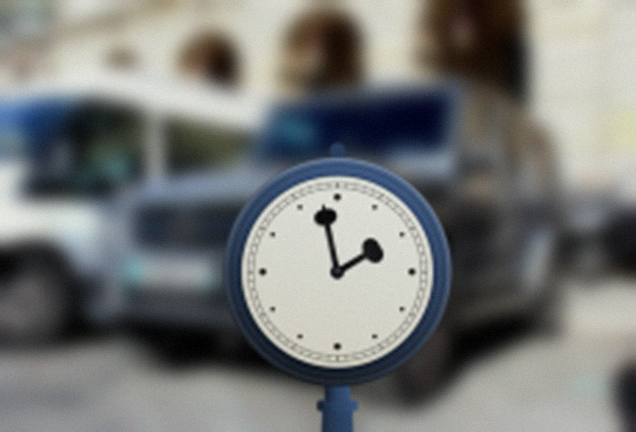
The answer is 1h58
